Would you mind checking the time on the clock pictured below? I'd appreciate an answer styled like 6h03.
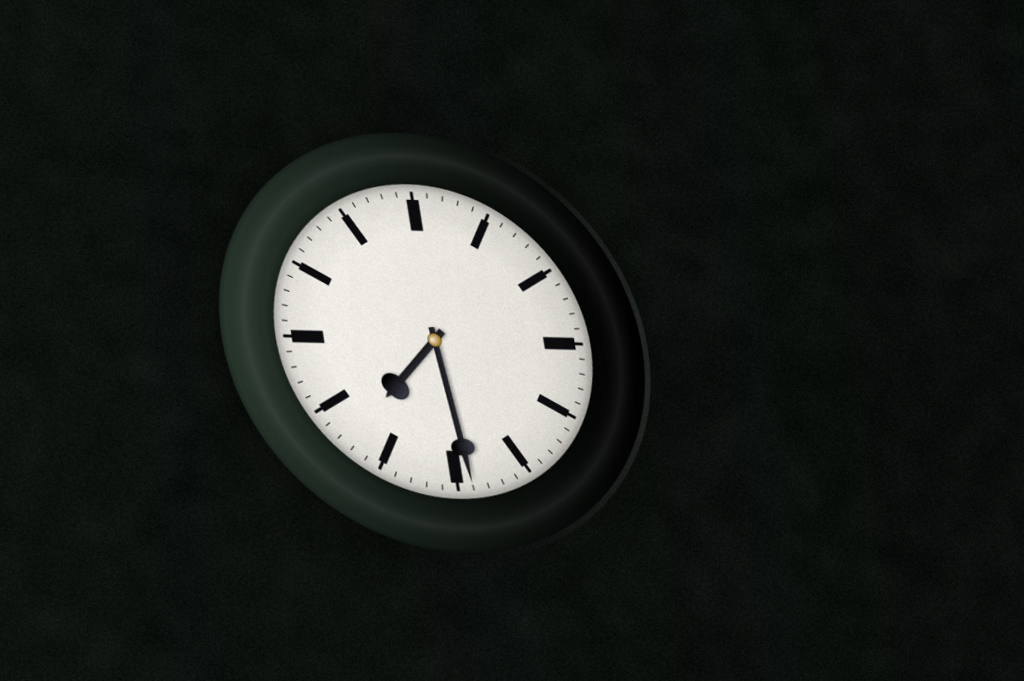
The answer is 7h29
